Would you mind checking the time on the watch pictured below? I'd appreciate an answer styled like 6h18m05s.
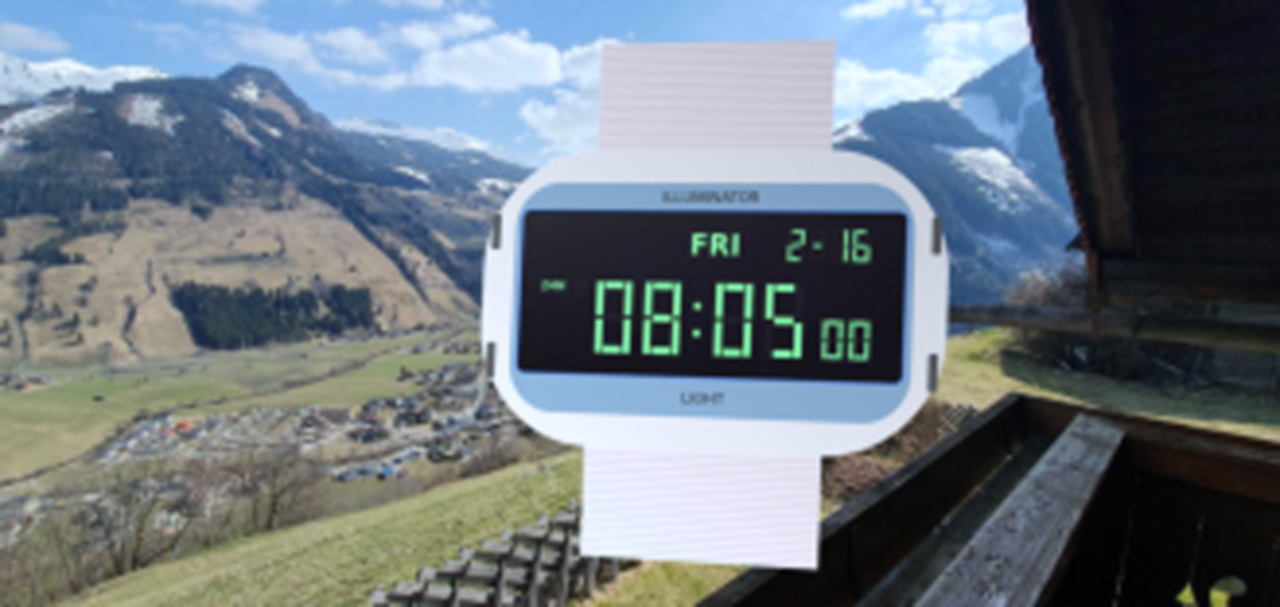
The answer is 8h05m00s
